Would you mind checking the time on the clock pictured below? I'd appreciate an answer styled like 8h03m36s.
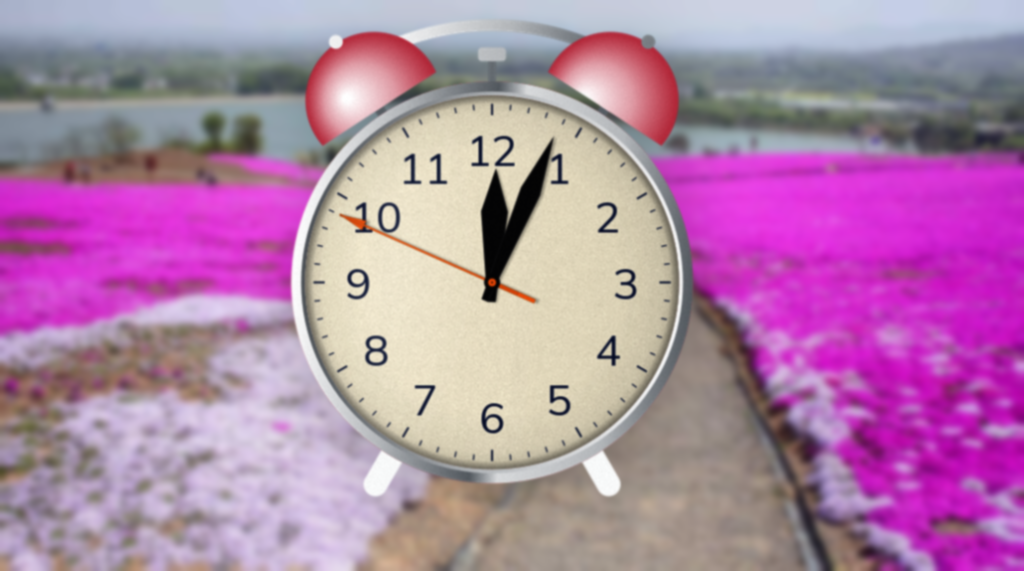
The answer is 12h03m49s
